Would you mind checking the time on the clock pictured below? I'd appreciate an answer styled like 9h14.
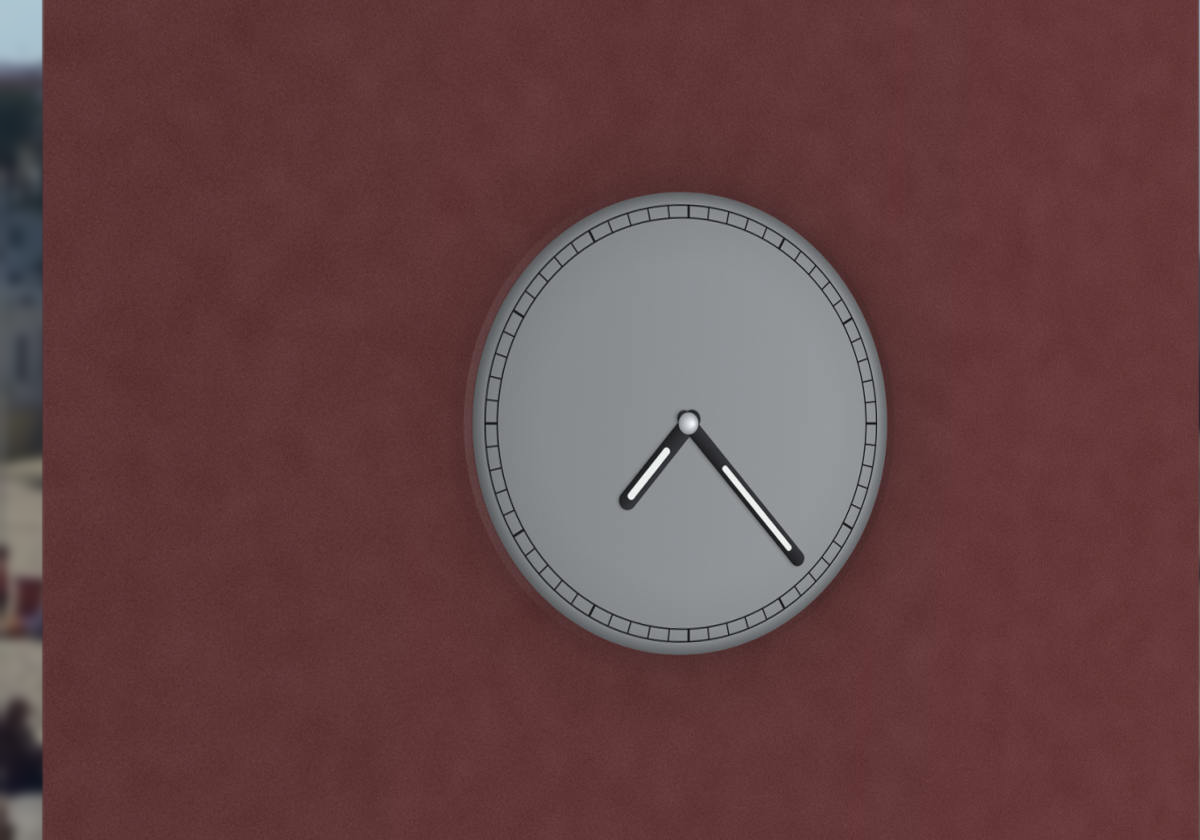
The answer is 7h23
